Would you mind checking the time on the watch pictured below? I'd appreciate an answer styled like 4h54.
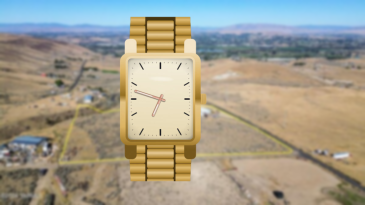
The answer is 6h48
